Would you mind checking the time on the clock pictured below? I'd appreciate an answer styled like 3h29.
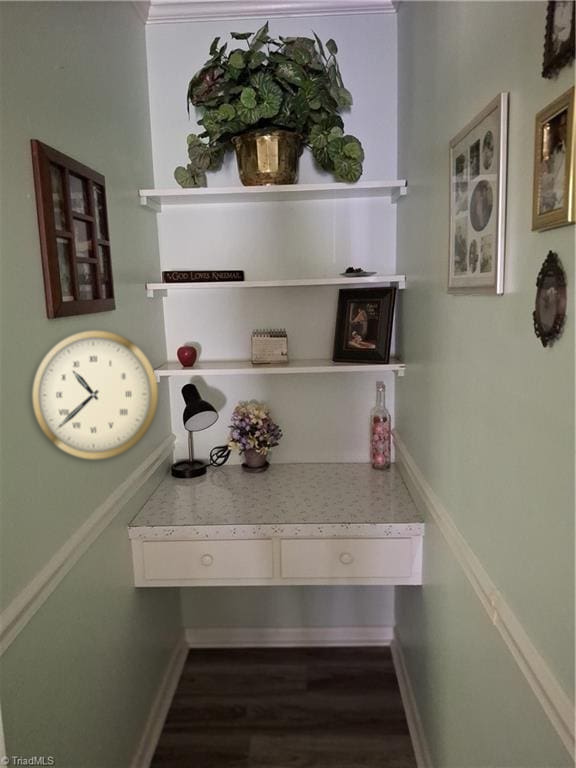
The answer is 10h38
